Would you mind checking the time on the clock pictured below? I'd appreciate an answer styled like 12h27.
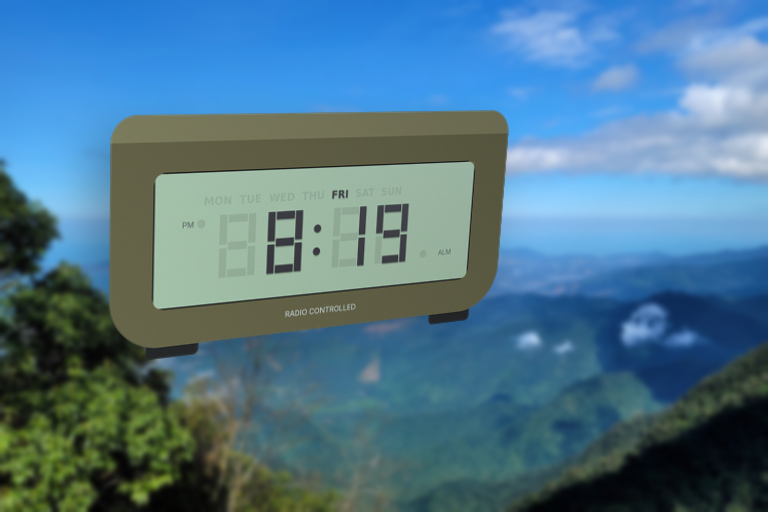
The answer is 8h19
